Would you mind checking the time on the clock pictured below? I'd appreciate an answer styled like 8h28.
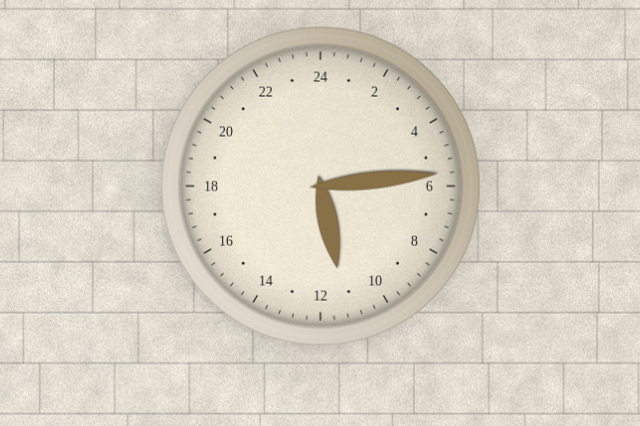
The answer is 11h14
